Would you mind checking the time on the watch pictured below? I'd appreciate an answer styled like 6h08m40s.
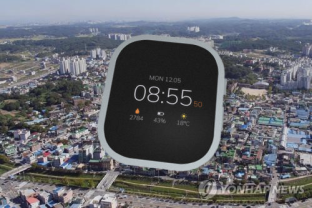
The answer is 8h55m50s
